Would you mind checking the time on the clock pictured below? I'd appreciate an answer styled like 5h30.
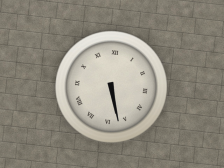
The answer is 5h27
